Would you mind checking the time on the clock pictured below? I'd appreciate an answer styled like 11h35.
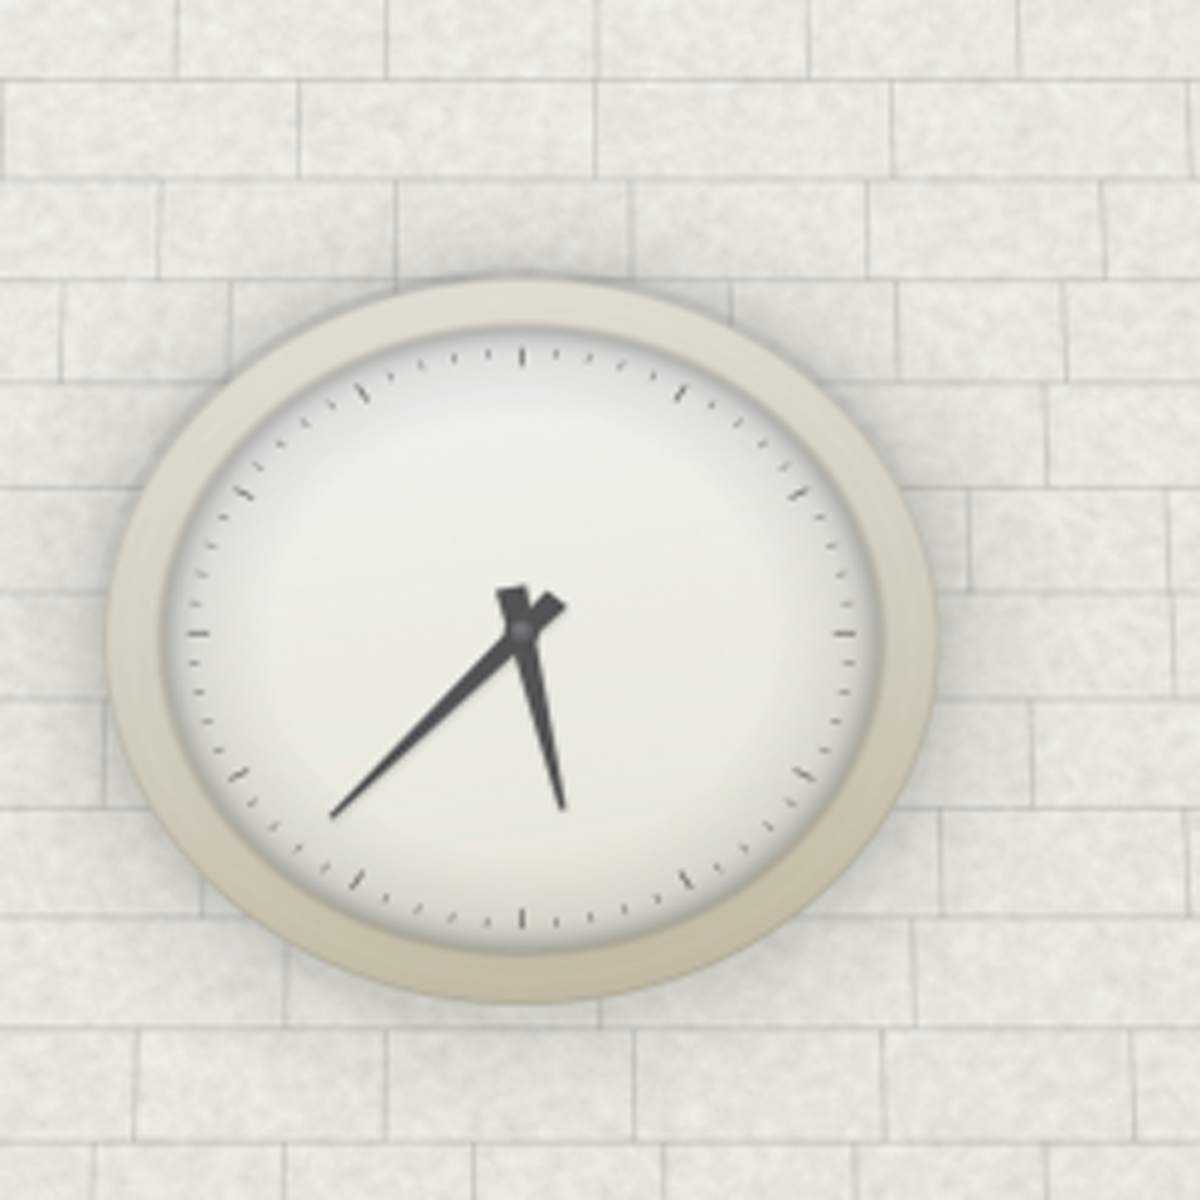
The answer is 5h37
